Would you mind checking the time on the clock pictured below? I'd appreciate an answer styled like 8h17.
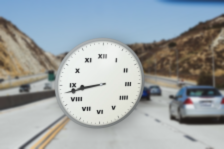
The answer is 8h43
